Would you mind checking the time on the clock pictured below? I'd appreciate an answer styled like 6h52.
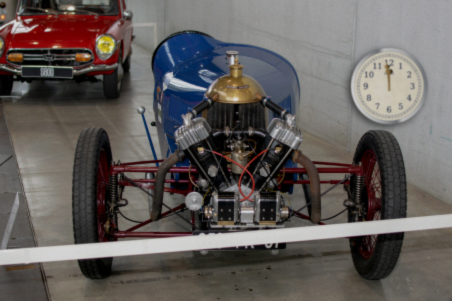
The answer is 11h59
